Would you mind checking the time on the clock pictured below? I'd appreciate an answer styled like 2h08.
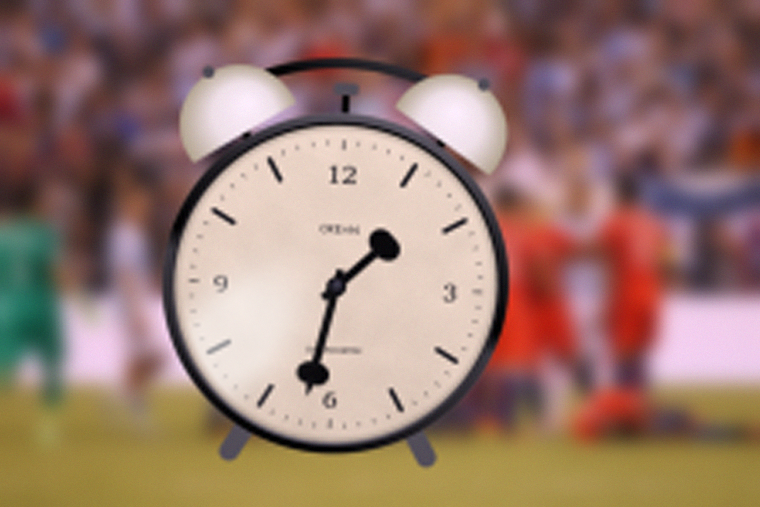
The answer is 1h32
